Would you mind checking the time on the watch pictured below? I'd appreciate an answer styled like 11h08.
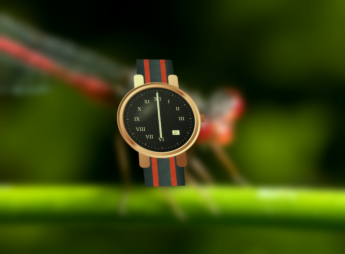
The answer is 6h00
